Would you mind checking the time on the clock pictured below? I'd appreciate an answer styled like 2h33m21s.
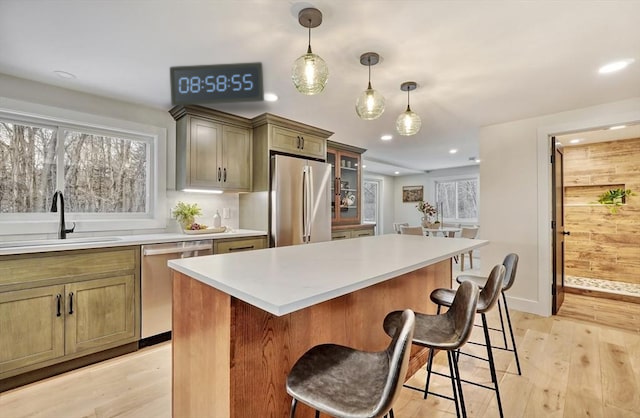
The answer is 8h58m55s
